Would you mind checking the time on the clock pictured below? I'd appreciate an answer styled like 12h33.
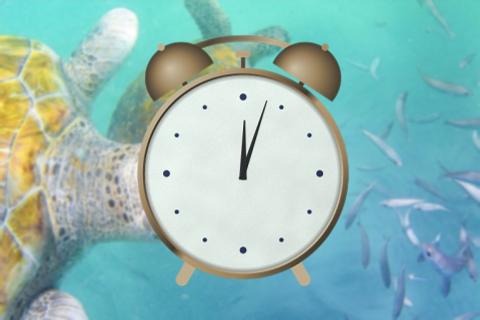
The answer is 12h03
